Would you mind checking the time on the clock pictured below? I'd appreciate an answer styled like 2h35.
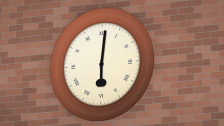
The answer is 6h01
